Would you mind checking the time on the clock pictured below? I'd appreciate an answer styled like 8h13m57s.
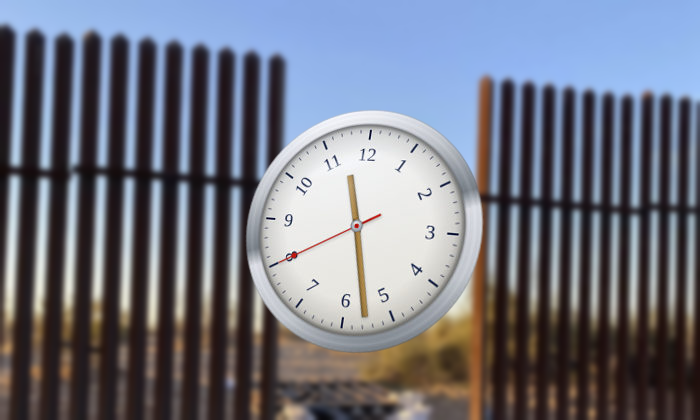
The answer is 11h27m40s
